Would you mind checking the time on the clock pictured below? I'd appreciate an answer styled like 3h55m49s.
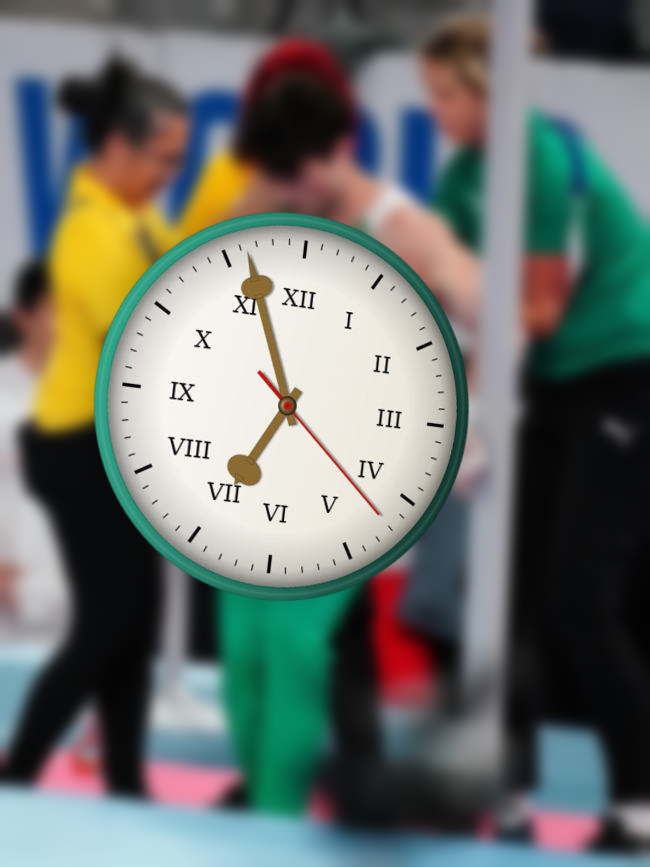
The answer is 6h56m22s
